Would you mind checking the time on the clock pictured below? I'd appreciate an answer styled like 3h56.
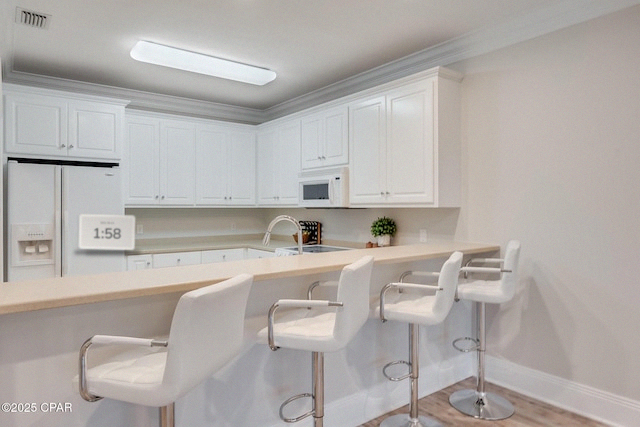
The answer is 1h58
